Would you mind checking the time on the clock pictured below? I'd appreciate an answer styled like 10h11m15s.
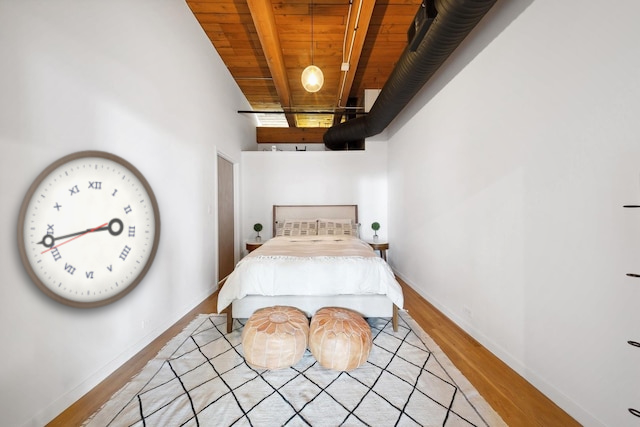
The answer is 2h42m41s
